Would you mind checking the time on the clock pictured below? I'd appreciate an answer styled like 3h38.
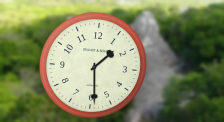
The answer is 1h29
